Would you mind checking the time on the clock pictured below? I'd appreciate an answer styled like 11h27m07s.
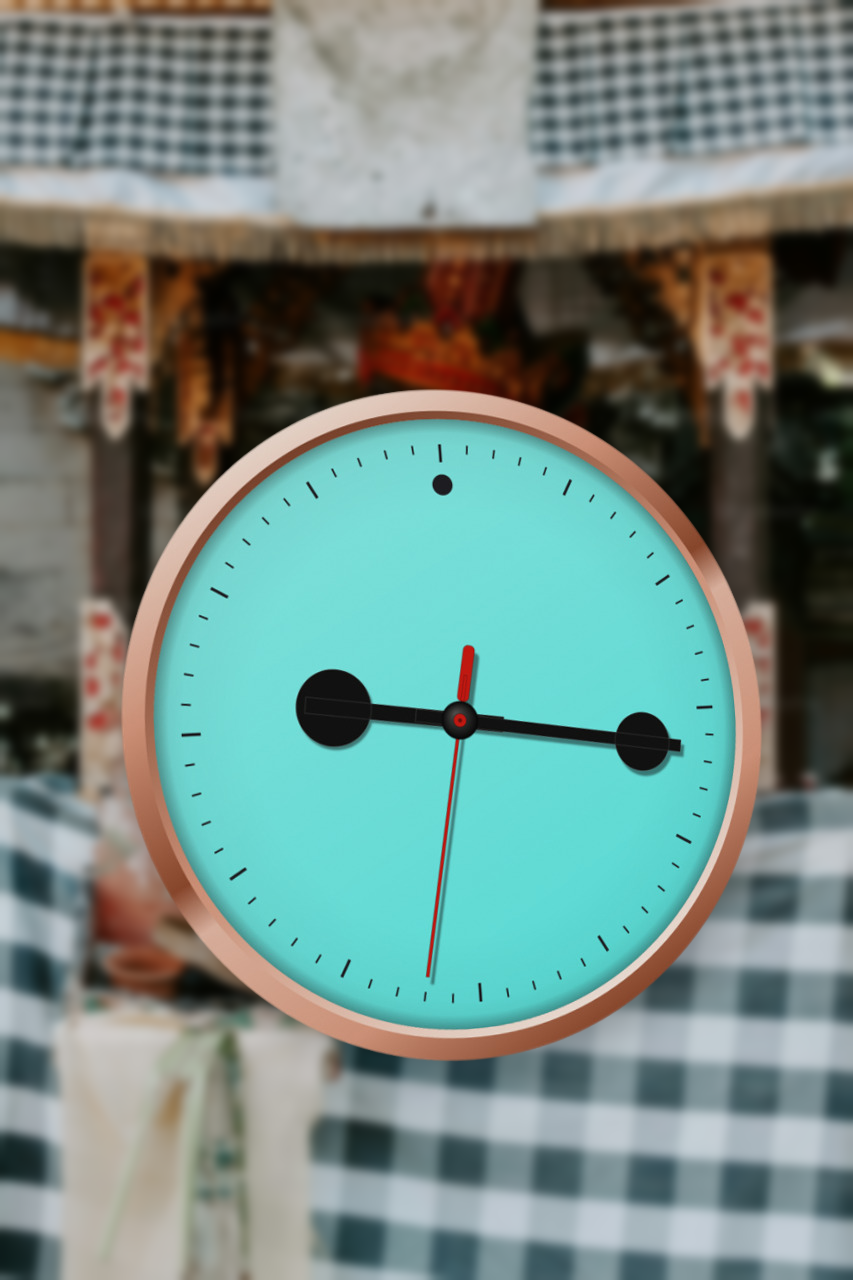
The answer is 9h16m32s
